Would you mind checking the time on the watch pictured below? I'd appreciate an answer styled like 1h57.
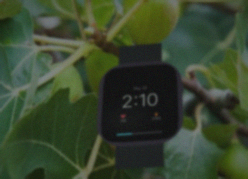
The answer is 2h10
